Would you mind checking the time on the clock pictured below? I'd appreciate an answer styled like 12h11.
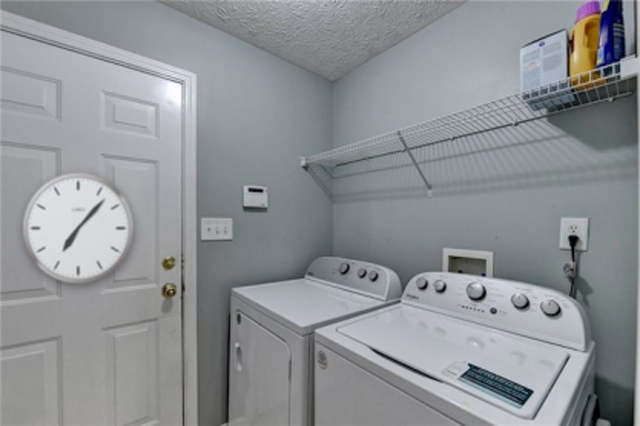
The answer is 7h07
